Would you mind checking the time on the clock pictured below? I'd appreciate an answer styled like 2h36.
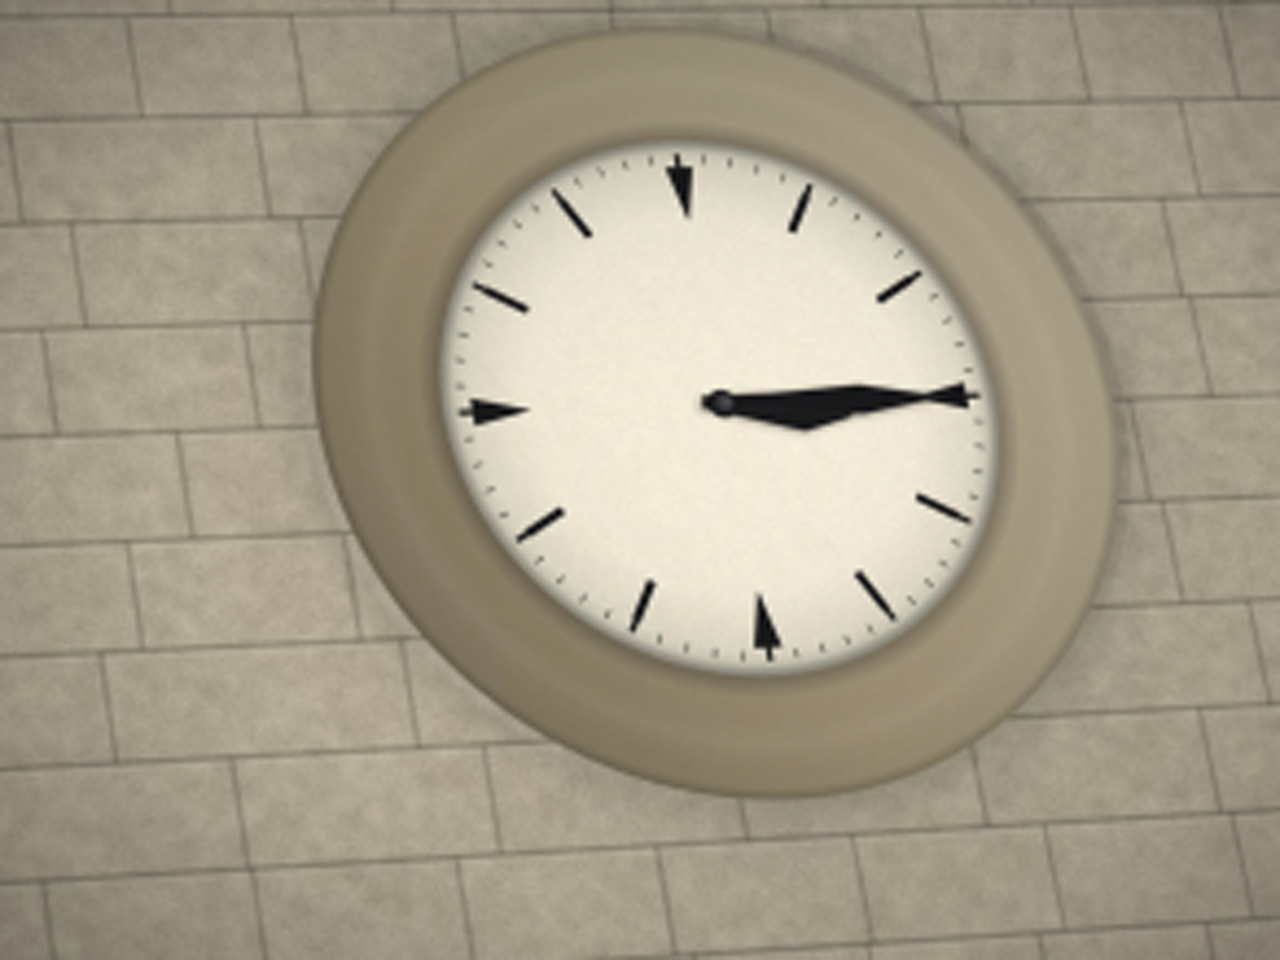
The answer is 3h15
